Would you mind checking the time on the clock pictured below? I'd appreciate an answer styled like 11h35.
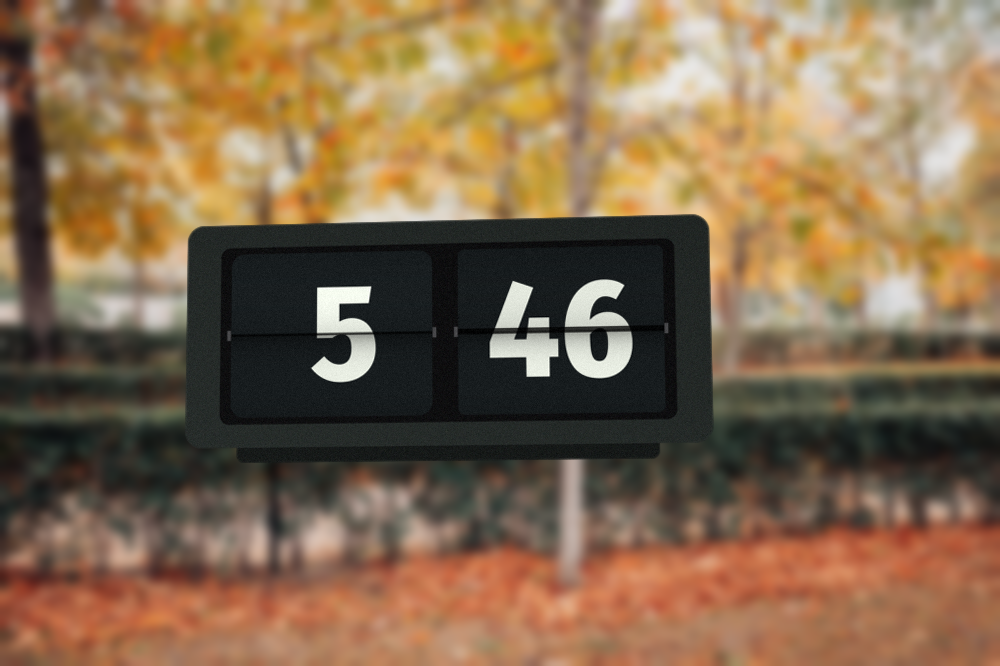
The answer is 5h46
